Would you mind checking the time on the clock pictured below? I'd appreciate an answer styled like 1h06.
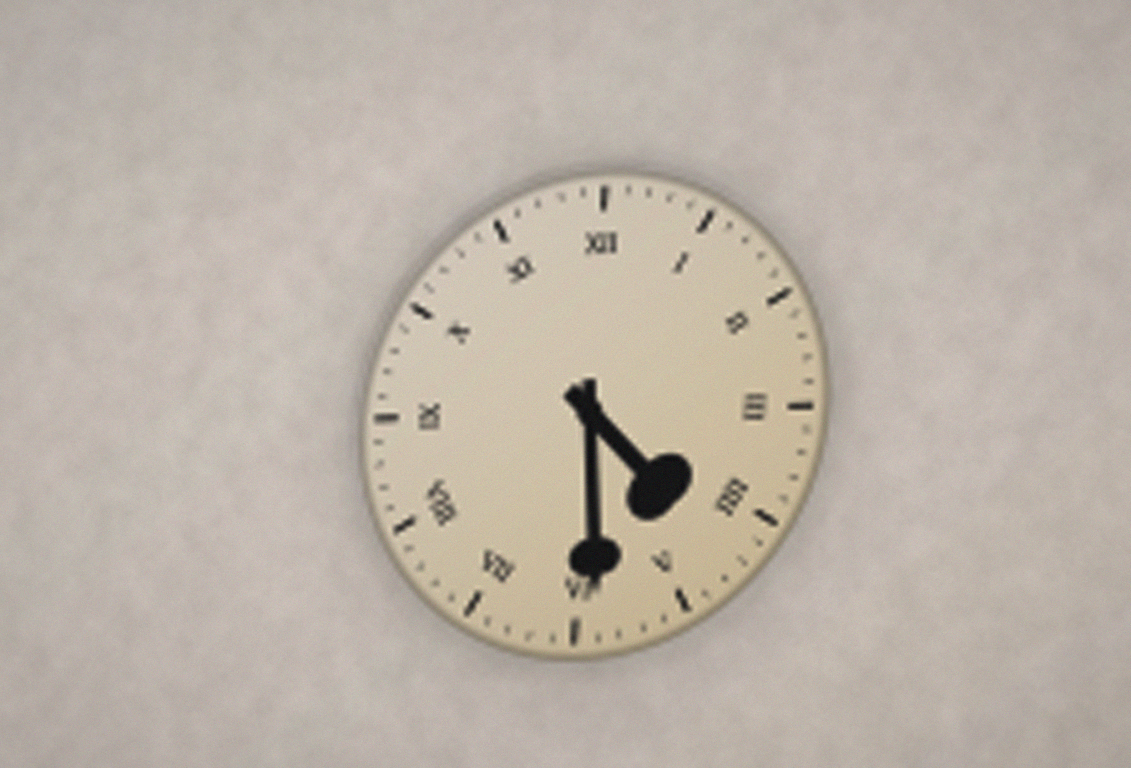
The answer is 4h29
